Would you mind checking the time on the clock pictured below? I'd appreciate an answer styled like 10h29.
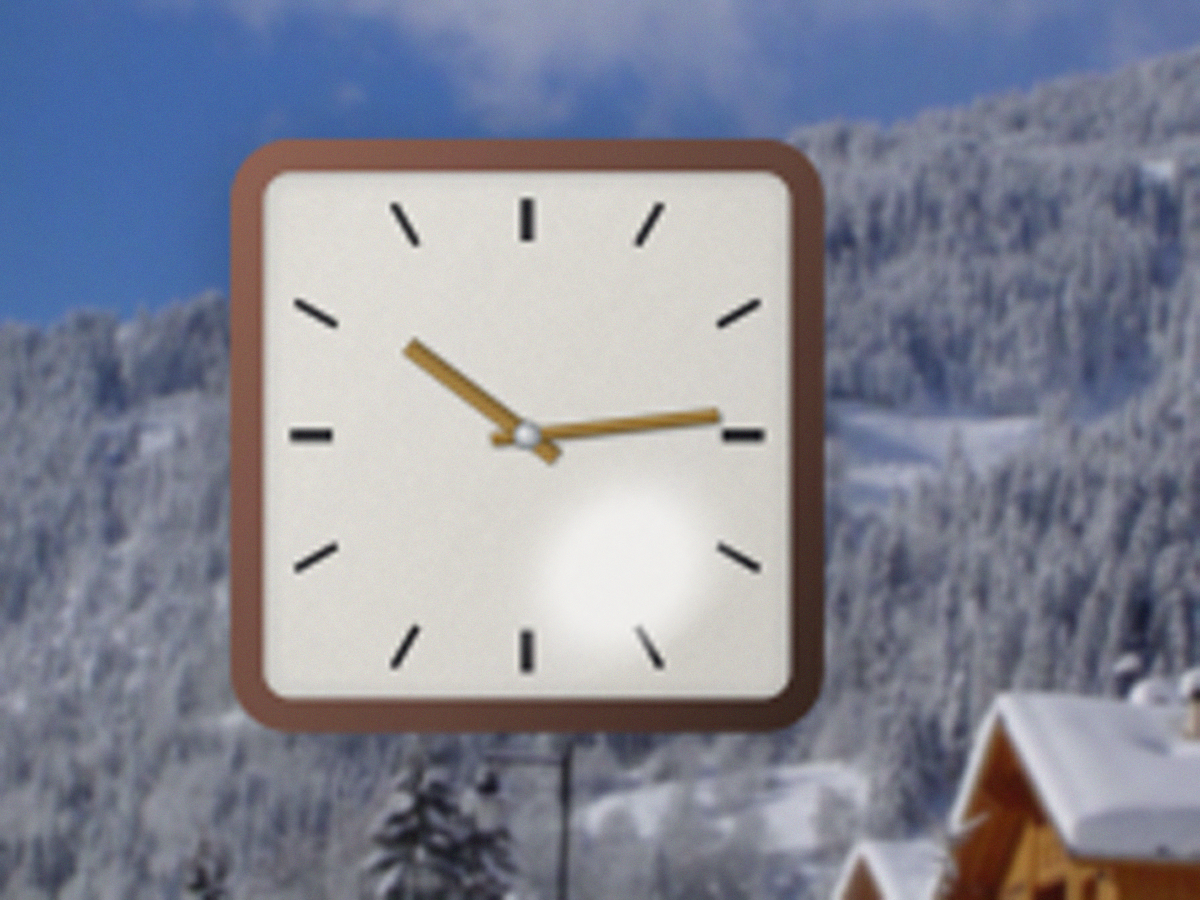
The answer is 10h14
